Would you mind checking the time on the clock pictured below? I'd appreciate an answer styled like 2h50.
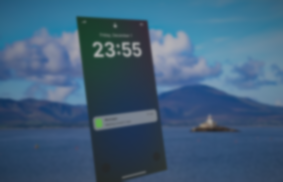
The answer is 23h55
